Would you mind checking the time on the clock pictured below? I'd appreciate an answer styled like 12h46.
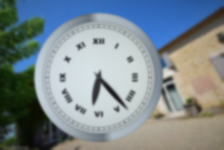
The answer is 6h23
